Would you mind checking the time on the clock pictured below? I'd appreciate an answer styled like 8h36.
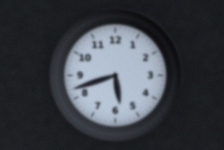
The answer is 5h42
